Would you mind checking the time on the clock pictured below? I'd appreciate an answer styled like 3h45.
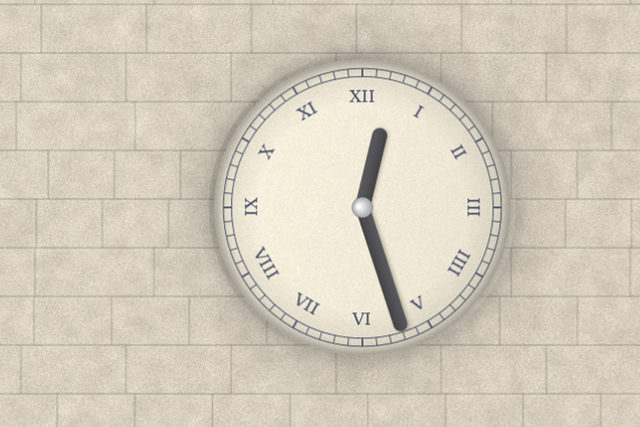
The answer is 12h27
